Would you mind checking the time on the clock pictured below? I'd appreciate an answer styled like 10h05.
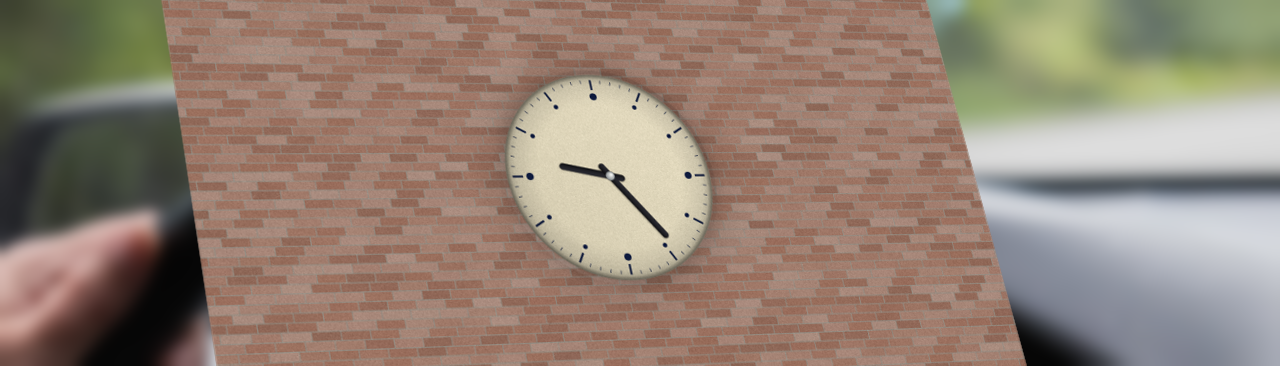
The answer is 9h24
